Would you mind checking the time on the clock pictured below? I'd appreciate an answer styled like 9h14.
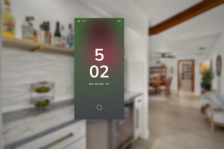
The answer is 5h02
